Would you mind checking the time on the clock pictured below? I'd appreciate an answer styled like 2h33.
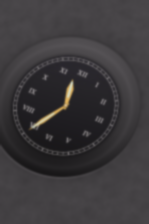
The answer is 11h35
